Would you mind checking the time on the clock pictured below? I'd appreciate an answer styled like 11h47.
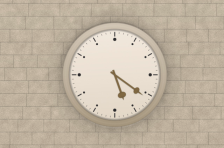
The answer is 5h21
